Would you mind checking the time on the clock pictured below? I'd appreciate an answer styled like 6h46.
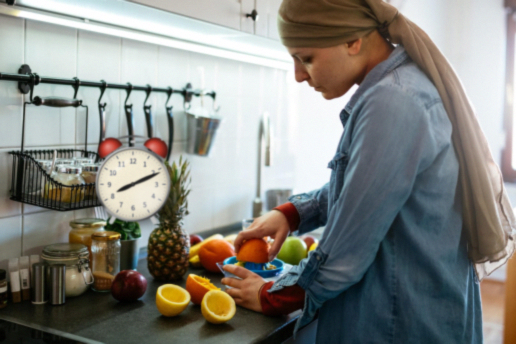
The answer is 8h11
